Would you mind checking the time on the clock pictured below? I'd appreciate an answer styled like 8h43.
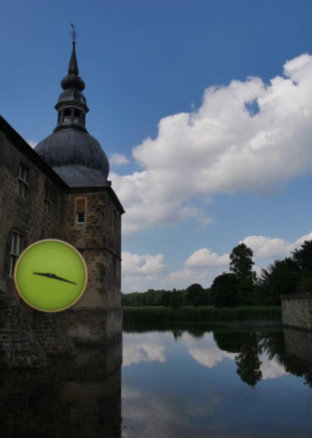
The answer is 9h18
